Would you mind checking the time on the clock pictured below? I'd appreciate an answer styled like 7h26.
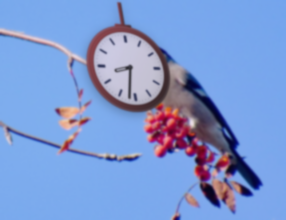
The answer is 8h32
